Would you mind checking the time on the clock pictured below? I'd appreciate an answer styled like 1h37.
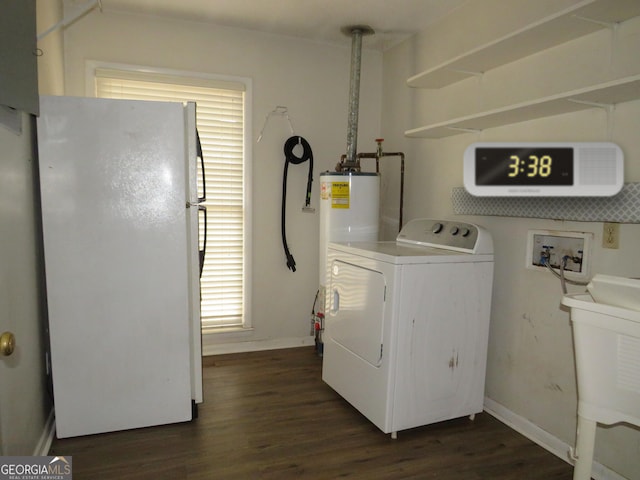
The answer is 3h38
